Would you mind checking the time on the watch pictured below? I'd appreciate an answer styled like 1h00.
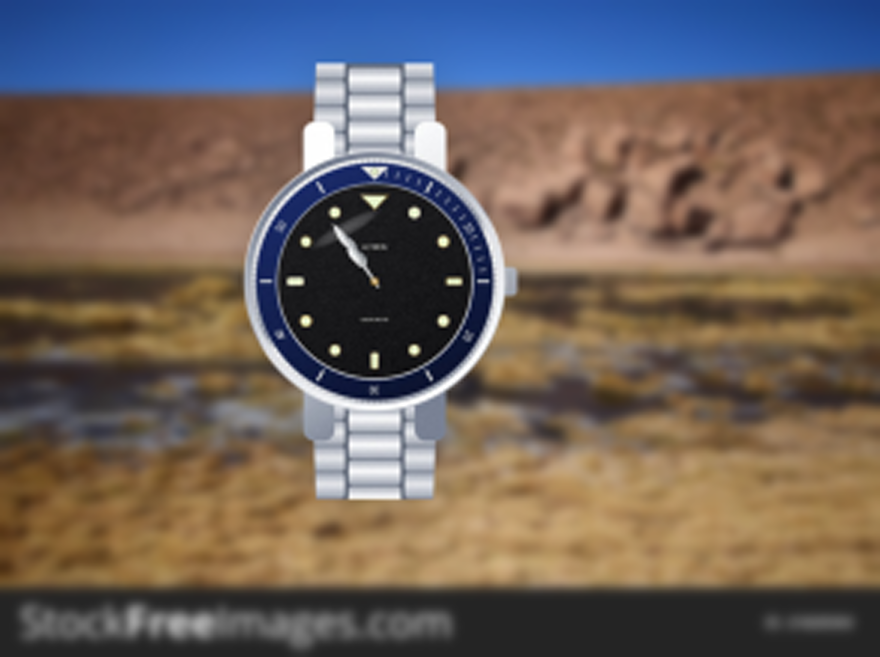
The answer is 10h54
